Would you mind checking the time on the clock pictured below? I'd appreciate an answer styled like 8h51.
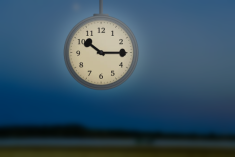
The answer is 10h15
